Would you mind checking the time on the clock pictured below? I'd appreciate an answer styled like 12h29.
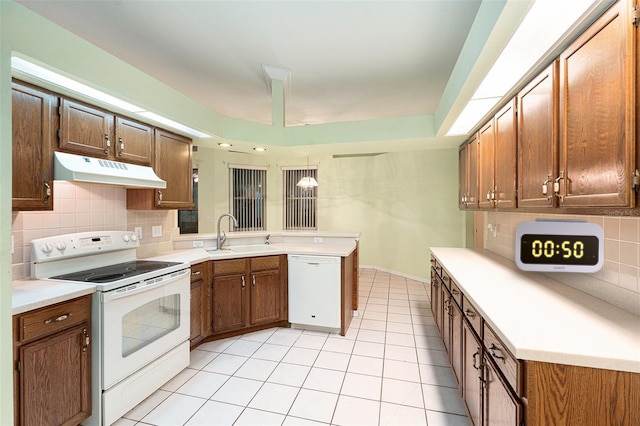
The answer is 0h50
